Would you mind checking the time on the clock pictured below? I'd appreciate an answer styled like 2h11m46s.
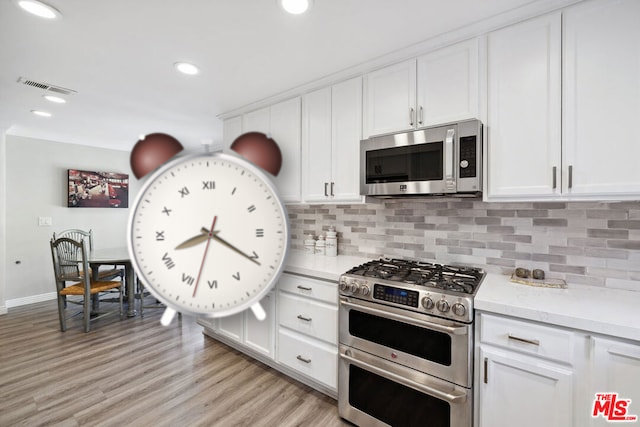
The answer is 8h20m33s
